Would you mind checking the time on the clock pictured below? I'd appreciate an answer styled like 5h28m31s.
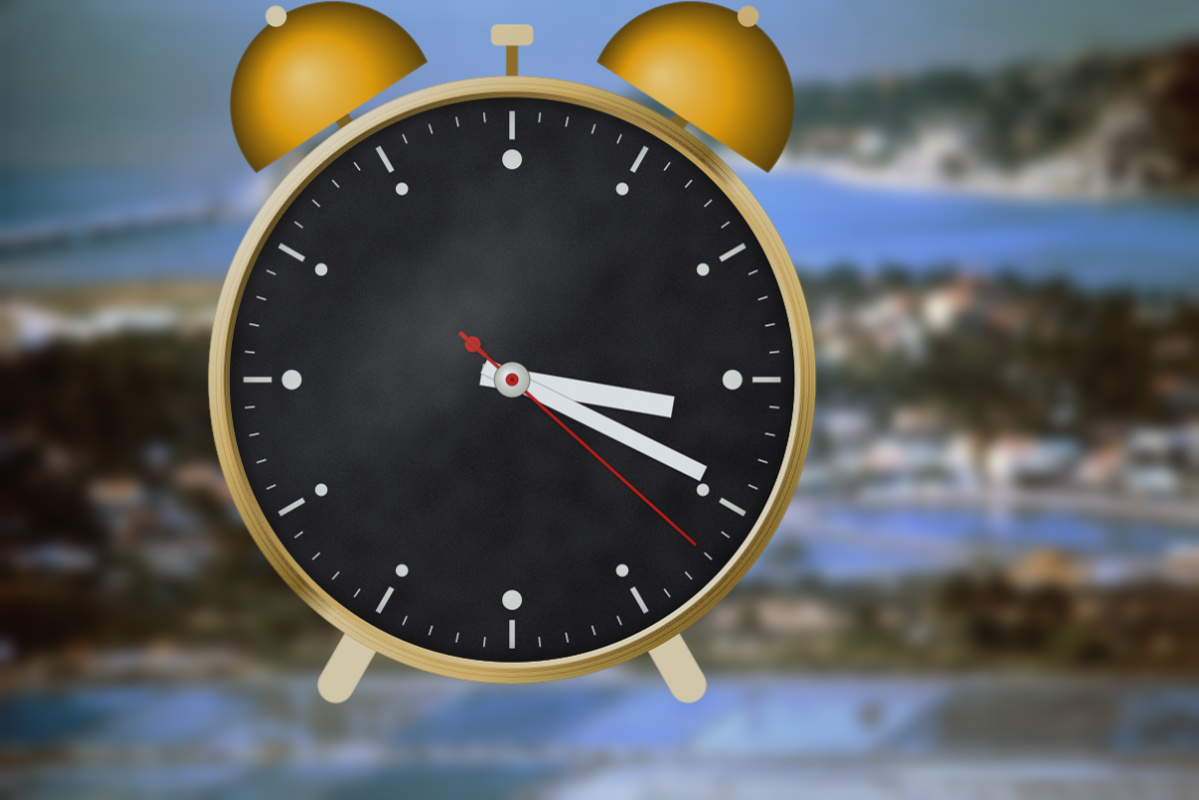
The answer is 3h19m22s
